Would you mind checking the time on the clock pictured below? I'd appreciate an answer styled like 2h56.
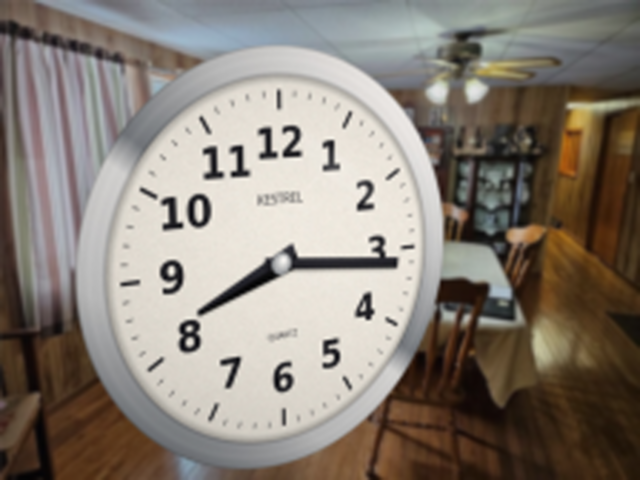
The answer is 8h16
